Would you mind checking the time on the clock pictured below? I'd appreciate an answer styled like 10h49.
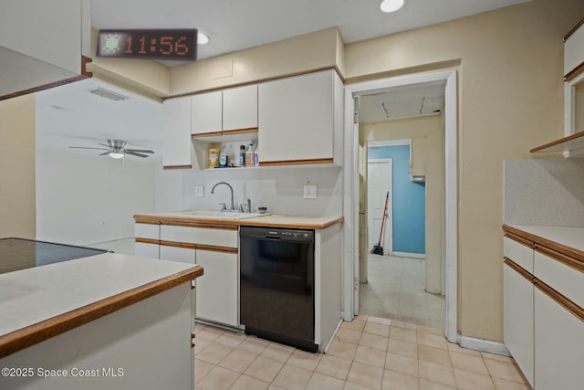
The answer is 11h56
